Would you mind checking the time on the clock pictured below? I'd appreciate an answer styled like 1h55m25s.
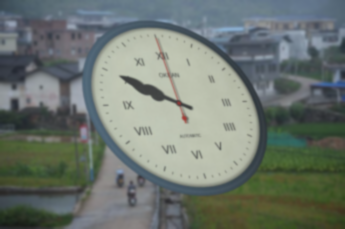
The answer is 9h50m00s
